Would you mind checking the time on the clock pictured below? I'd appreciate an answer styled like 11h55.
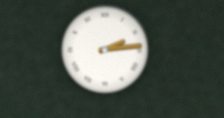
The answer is 2h14
